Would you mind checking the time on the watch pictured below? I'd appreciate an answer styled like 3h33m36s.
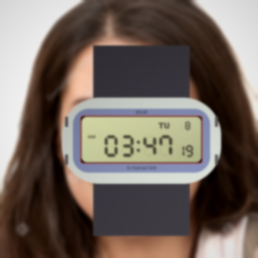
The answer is 3h47m19s
